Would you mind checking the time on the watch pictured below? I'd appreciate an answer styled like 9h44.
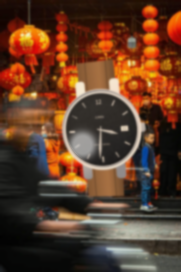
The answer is 3h31
